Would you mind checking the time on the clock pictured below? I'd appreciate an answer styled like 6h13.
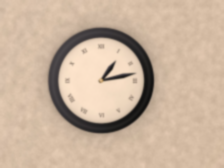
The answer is 1h13
